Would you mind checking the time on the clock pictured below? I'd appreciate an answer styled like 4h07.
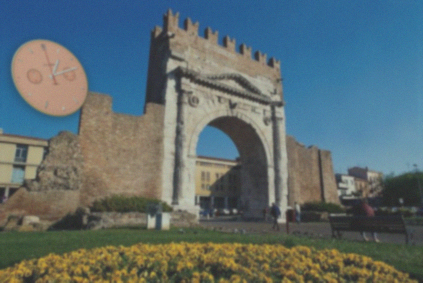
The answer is 1h13
